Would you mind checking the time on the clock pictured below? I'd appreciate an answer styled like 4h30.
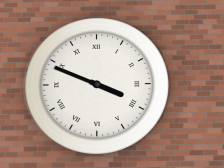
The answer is 3h49
